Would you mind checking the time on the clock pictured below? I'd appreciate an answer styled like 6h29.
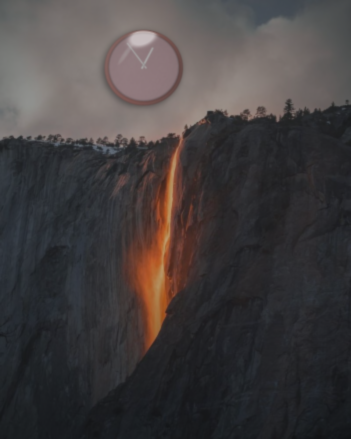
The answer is 12h54
